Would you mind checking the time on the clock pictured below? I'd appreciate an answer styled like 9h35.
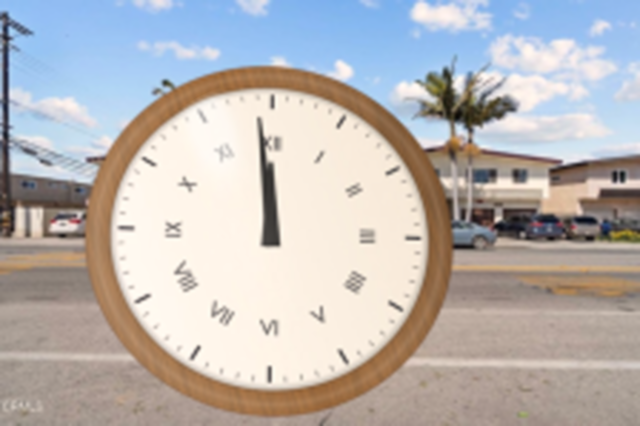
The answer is 11h59
